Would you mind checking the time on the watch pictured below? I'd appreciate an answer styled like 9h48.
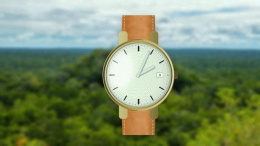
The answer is 2h04
